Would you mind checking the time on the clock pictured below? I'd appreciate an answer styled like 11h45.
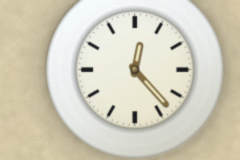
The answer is 12h23
